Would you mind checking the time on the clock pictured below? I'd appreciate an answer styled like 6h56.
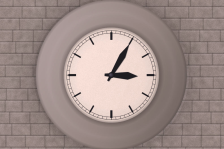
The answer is 3h05
